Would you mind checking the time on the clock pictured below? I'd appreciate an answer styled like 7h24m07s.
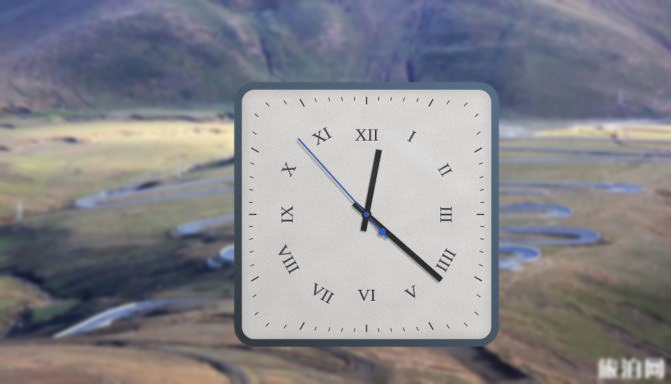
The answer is 12h21m53s
